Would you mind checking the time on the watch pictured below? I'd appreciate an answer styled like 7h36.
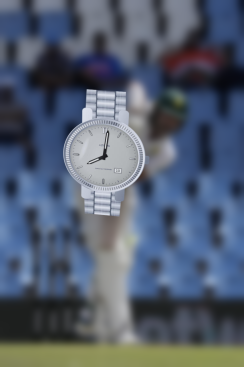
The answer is 8h01
